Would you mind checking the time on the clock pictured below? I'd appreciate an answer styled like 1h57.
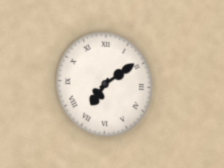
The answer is 7h09
